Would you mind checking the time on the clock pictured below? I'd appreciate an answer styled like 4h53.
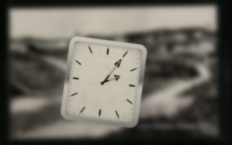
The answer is 2h05
